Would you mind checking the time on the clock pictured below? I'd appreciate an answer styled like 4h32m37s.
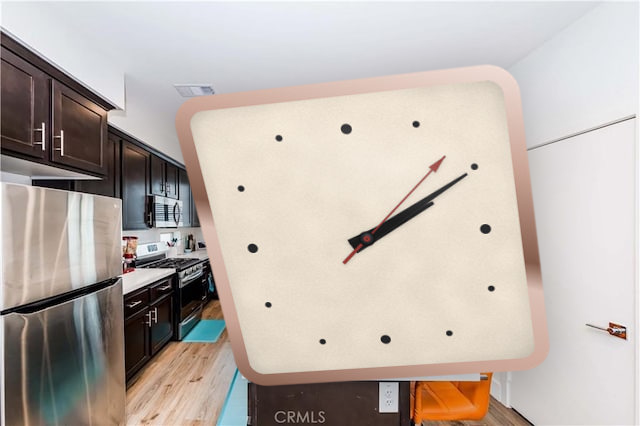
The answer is 2h10m08s
